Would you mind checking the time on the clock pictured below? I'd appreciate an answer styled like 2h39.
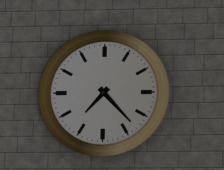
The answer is 7h23
